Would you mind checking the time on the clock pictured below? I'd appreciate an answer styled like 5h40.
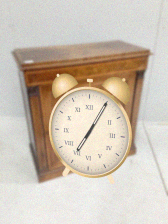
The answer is 7h05
